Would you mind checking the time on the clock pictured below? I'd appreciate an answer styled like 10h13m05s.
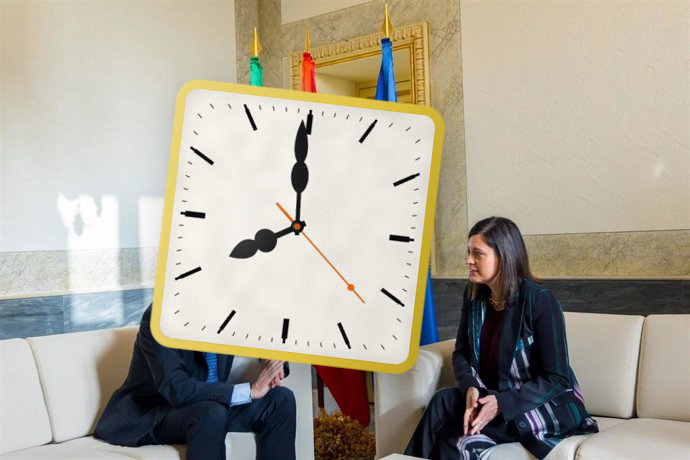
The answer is 7h59m22s
